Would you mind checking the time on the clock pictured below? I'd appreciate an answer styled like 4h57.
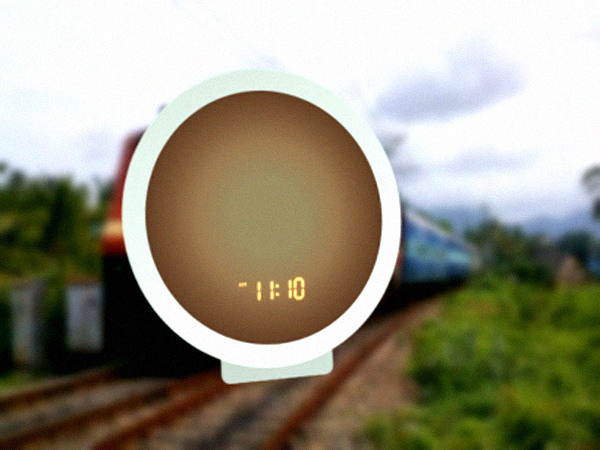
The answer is 11h10
